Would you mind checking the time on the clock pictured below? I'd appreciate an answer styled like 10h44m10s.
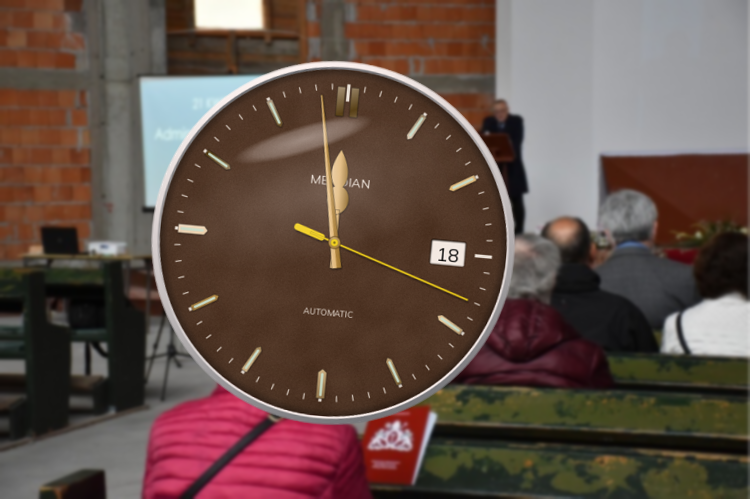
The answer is 11h58m18s
